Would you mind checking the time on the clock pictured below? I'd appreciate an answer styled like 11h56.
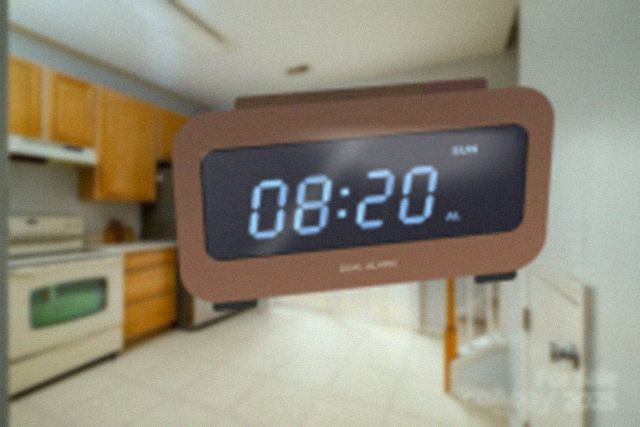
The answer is 8h20
